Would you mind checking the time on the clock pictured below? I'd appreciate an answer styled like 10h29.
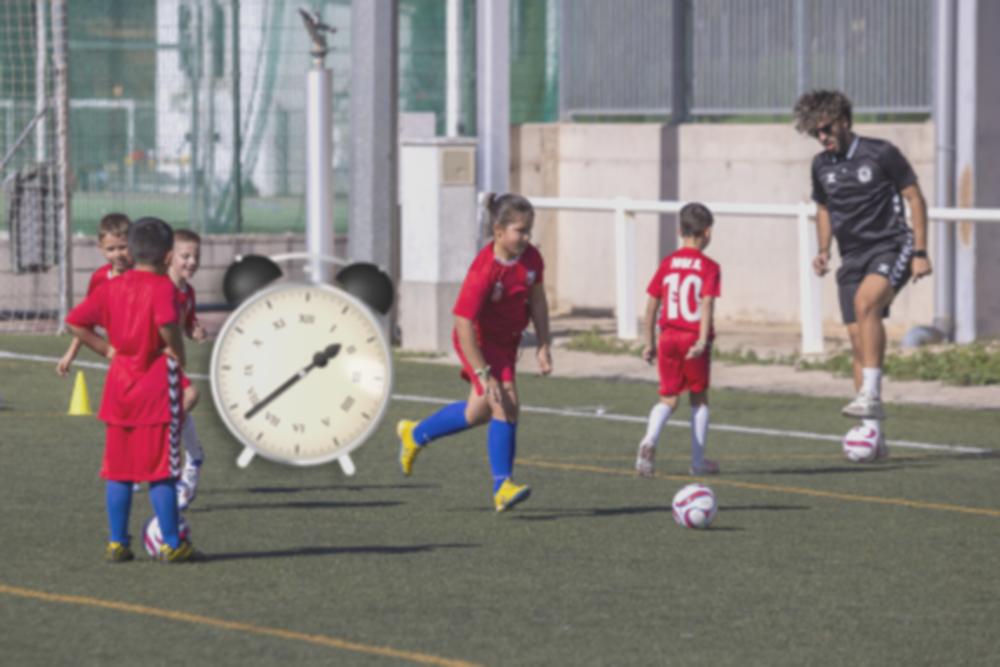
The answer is 1h38
